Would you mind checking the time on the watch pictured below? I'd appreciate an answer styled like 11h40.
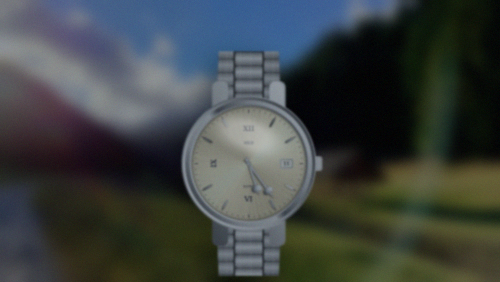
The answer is 5h24
